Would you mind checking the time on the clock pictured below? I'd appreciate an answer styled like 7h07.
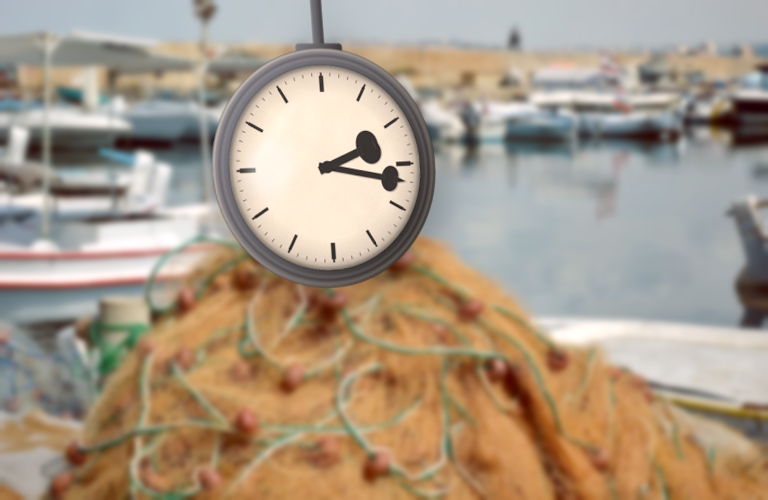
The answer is 2h17
